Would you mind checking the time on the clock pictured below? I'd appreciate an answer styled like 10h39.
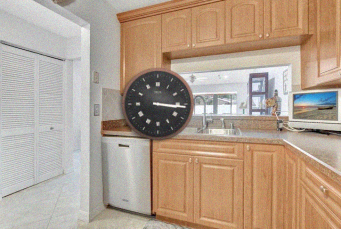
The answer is 3h16
